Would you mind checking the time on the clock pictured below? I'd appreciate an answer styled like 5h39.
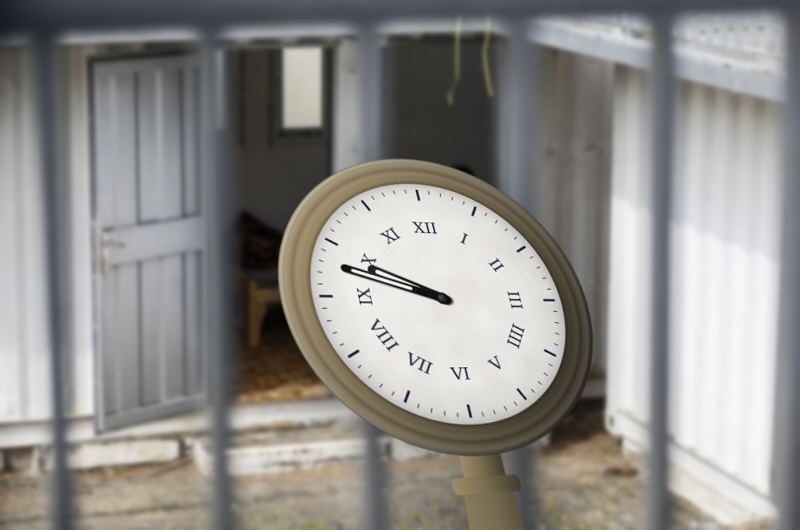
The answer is 9h48
